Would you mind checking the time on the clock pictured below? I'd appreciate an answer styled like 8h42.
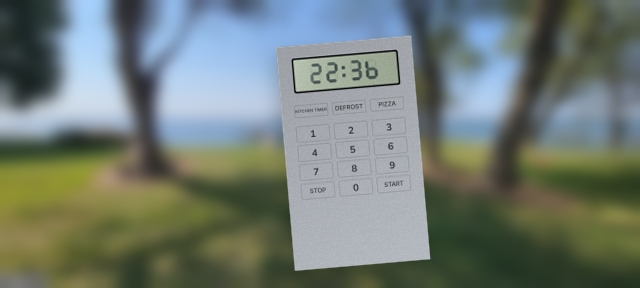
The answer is 22h36
